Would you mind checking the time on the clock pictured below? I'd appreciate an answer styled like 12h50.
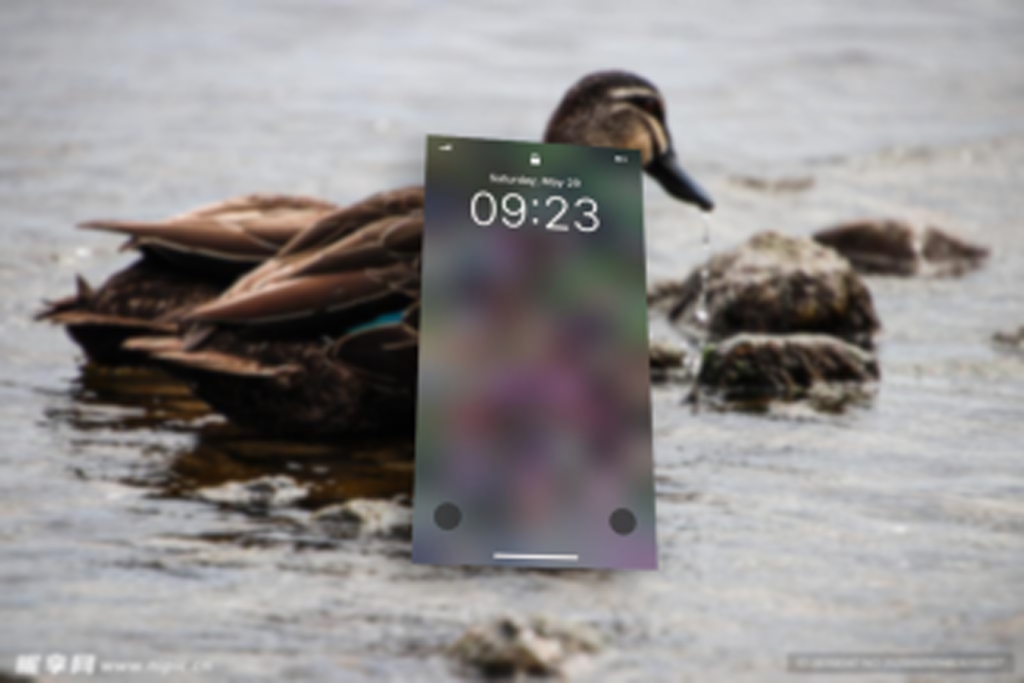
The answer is 9h23
